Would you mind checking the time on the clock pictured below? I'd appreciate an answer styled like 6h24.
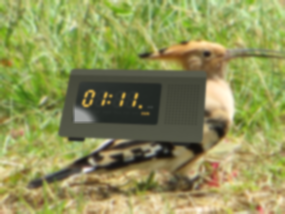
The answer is 1h11
